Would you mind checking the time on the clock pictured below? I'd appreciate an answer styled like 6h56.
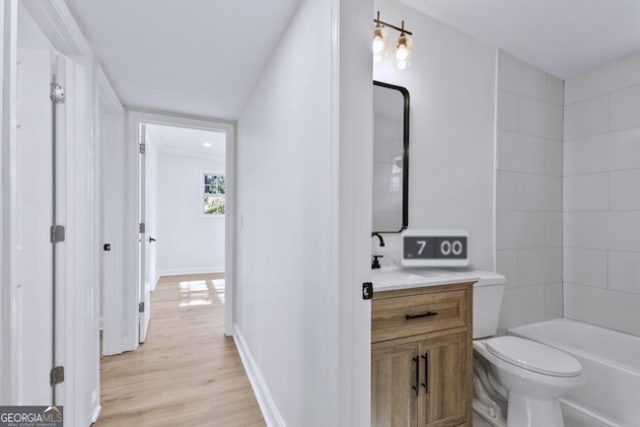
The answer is 7h00
